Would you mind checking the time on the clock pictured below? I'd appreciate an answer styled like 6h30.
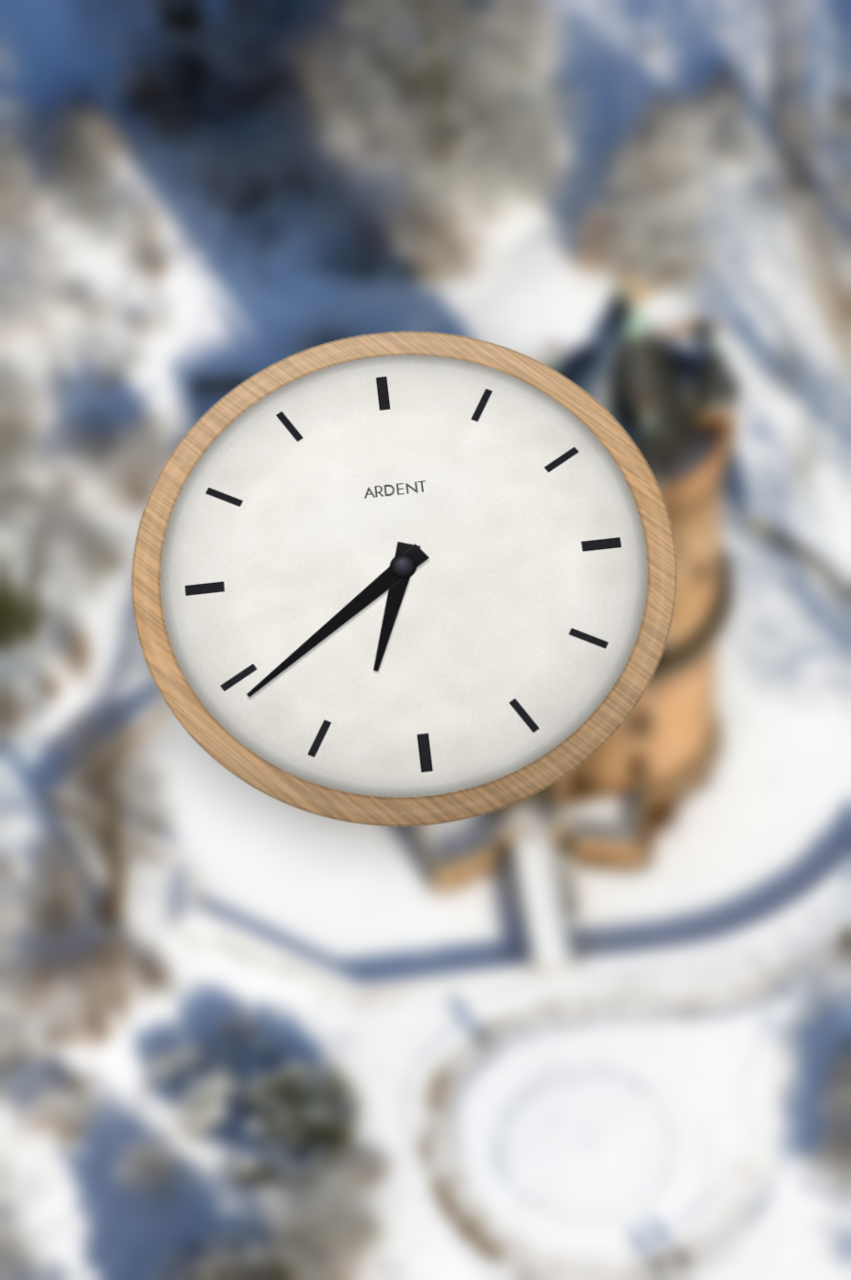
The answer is 6h39
